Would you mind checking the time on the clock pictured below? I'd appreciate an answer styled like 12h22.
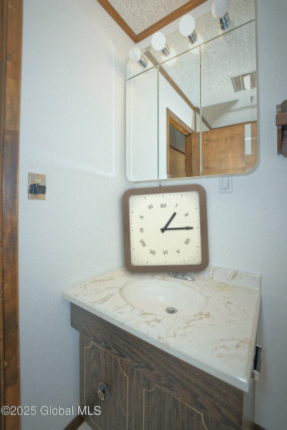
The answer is 1h15
